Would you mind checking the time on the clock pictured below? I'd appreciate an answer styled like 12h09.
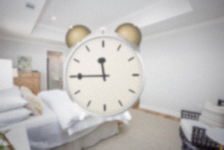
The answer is 11h45
